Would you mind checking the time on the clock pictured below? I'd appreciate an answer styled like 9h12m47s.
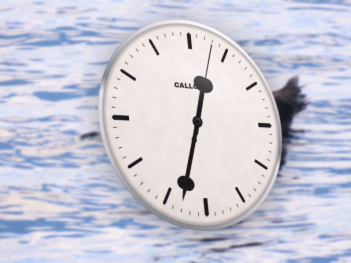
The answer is 12h33m03s
